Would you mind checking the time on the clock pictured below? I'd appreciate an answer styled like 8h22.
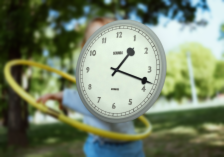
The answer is 1h18
